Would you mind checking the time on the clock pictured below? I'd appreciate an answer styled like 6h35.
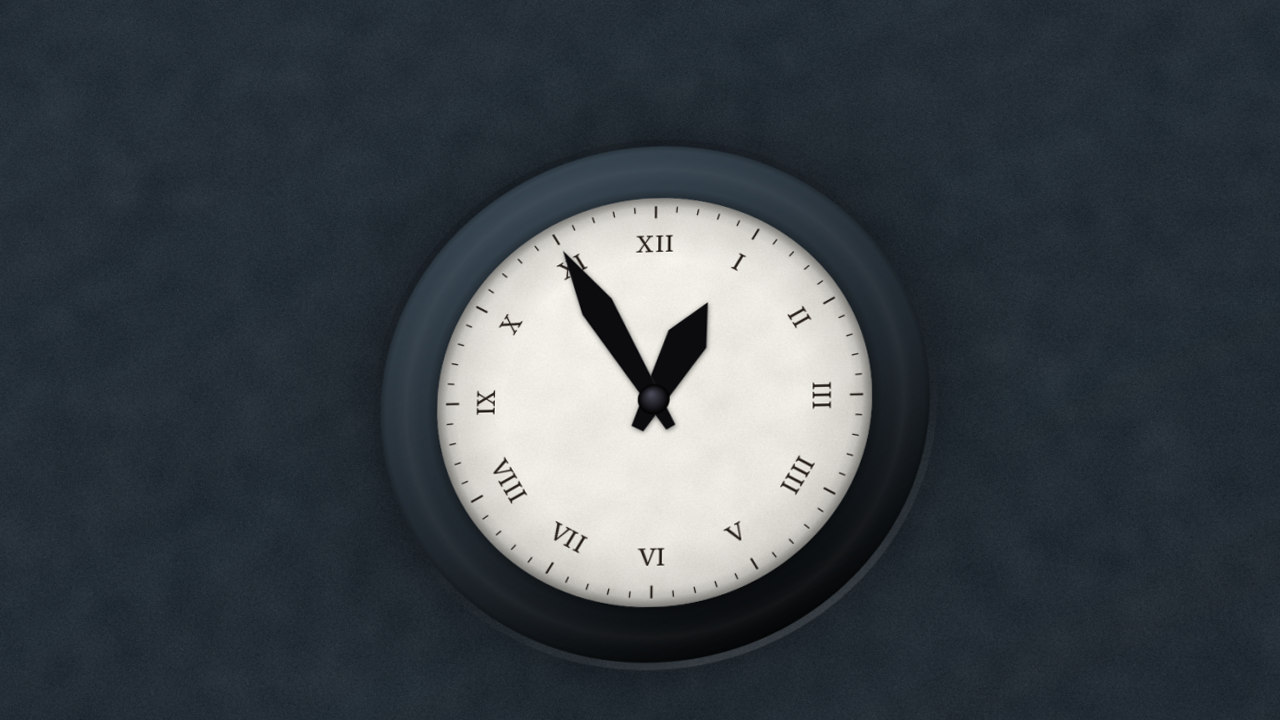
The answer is 12h55
